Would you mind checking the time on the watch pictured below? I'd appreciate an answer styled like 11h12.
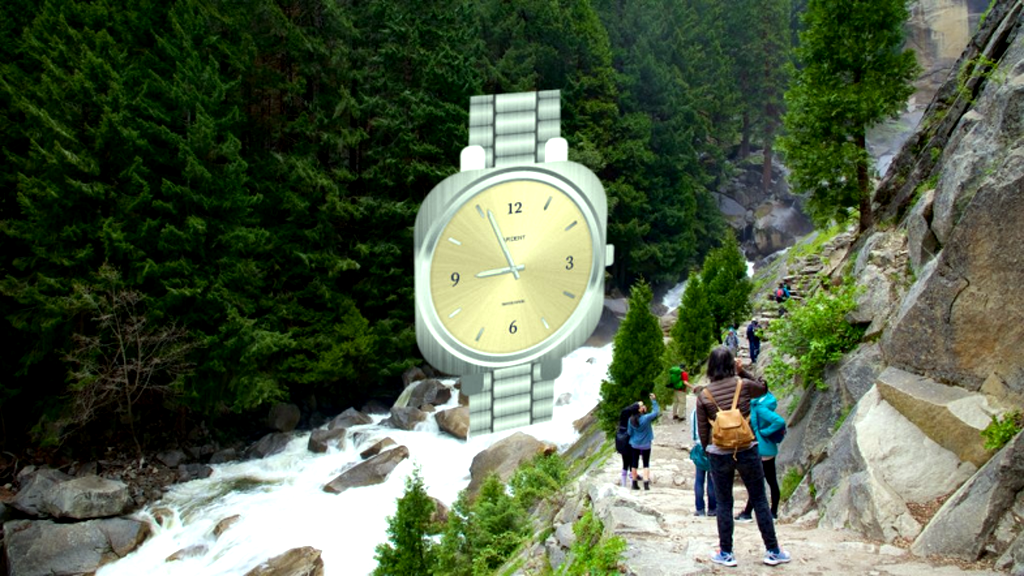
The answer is 8h56
